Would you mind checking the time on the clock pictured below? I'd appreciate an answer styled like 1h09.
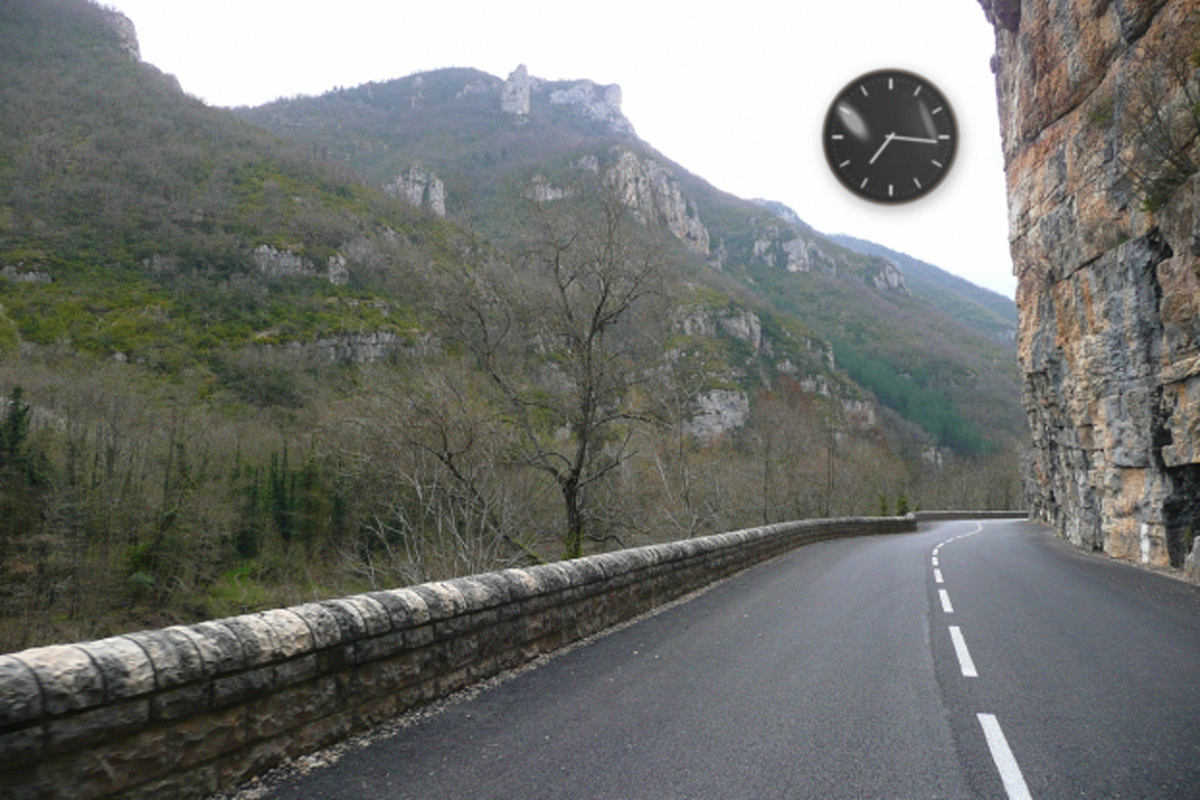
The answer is 7h16
